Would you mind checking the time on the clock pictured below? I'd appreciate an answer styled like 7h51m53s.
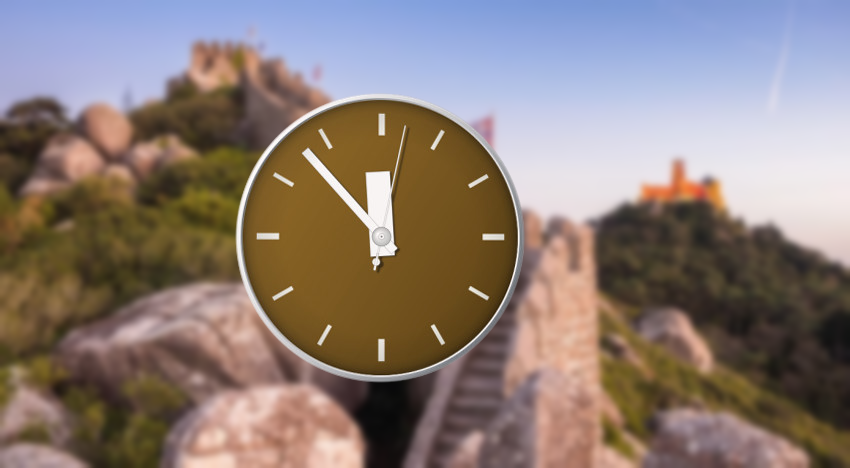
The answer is 11h53m02s
